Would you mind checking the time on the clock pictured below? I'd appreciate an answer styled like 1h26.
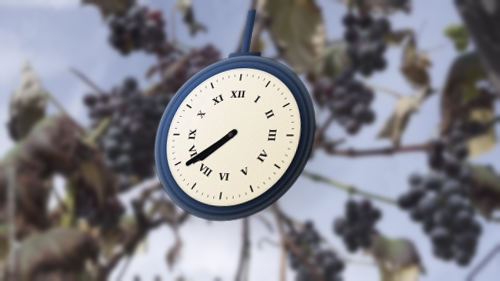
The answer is 7h39
